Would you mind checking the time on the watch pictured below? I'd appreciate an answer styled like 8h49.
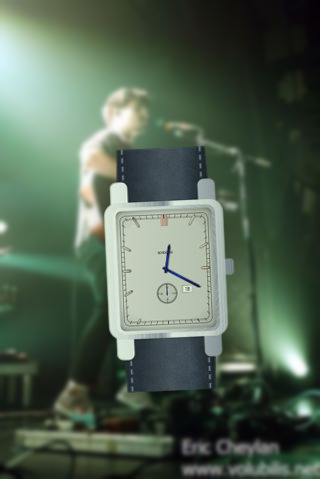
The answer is 12h20
